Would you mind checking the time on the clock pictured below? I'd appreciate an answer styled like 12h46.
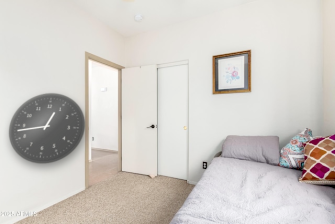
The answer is 12h43
